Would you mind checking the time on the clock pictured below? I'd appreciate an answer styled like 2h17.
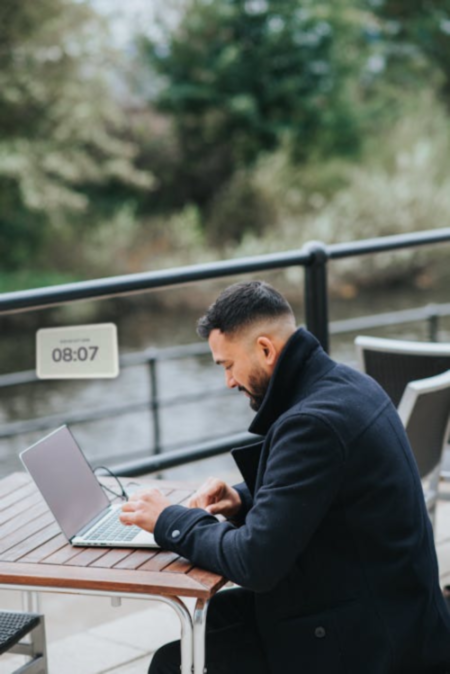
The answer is 8h07
